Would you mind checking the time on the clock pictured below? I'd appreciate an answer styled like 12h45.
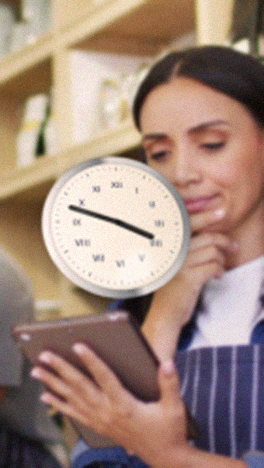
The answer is 3h48
